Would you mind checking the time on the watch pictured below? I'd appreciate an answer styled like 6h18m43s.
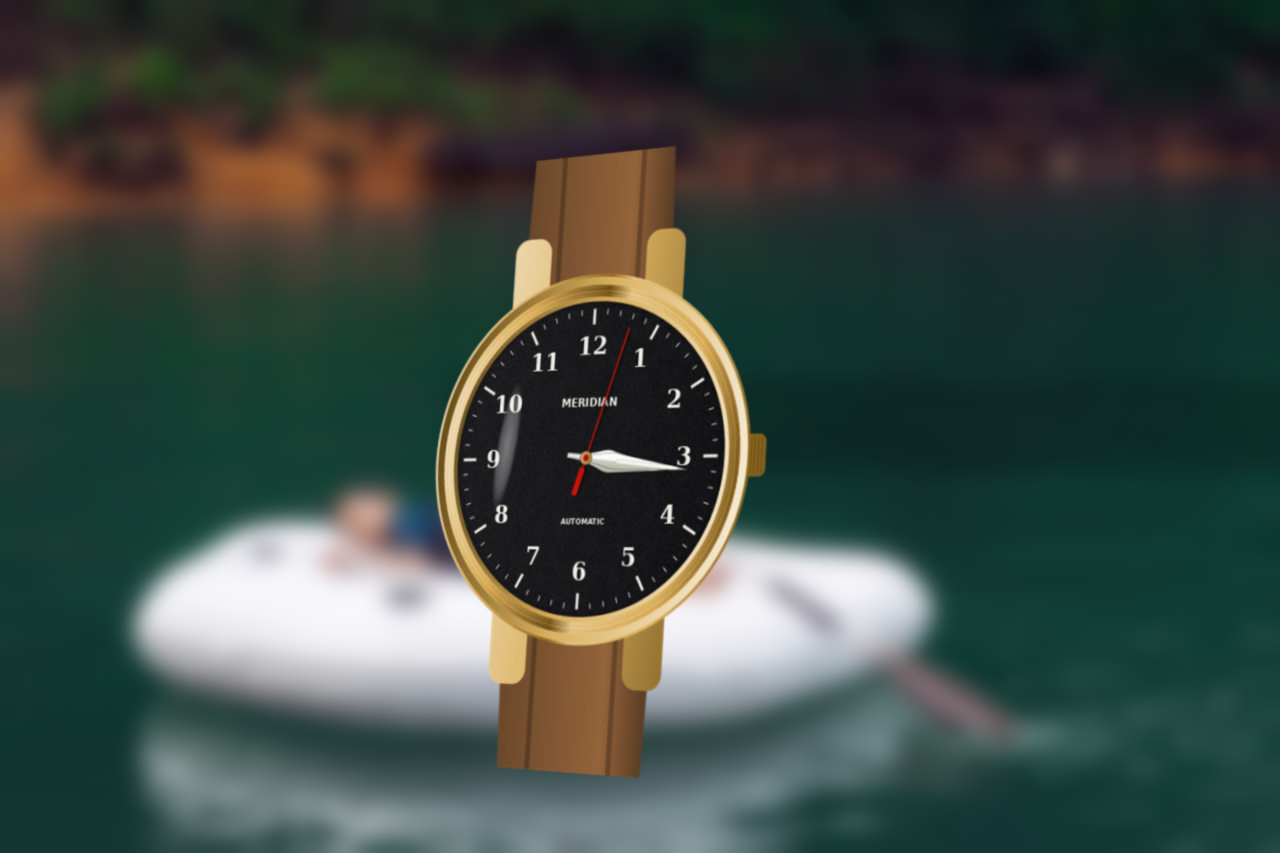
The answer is 3h16m03s
